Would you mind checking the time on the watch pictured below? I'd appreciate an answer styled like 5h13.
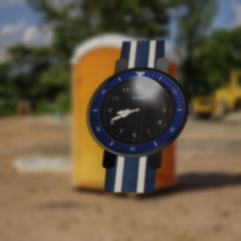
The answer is 8h41
